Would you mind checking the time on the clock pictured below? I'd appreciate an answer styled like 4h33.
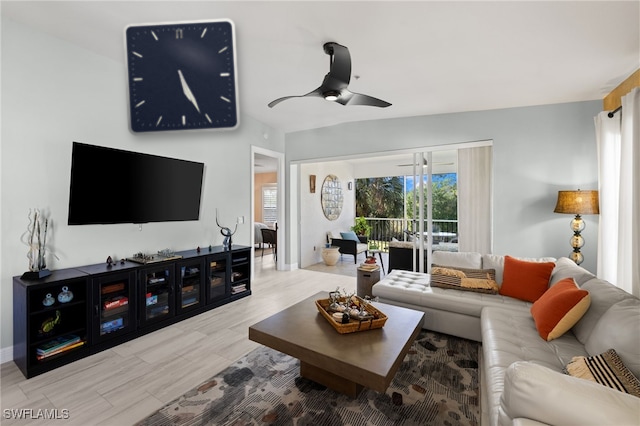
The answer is 5h26
